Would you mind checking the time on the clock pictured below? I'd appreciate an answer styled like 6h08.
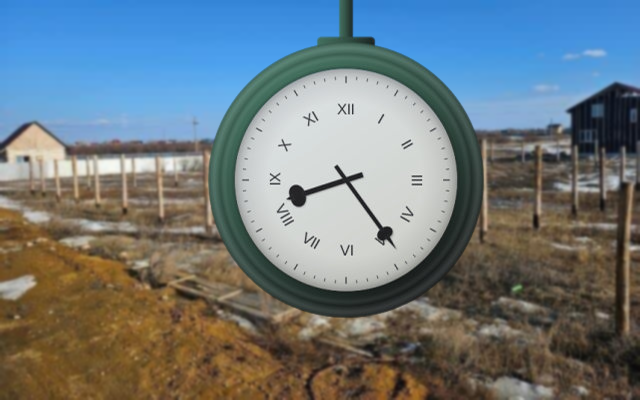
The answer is 8h24
